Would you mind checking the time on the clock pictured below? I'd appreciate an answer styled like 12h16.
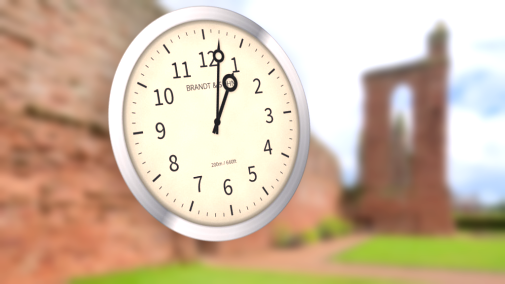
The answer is 1h02
